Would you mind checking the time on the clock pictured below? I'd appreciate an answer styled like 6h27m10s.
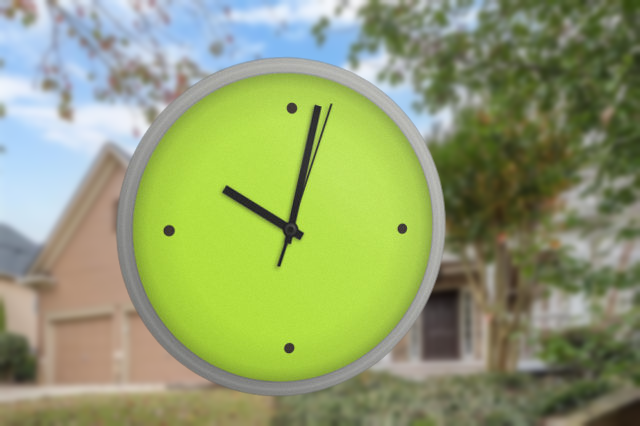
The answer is 10h02m03s
